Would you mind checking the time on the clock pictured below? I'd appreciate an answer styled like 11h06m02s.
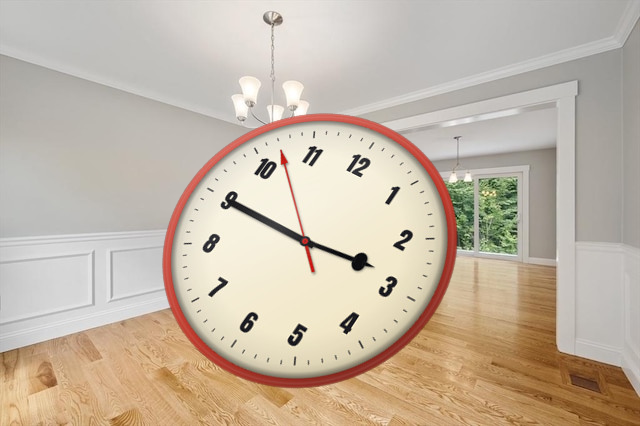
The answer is 2h44m52s
